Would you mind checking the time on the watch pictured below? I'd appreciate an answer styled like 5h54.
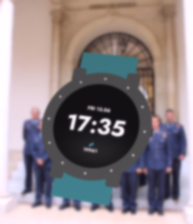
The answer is 17h35
